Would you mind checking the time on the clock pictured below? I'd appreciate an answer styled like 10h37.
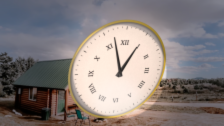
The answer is 12h57
